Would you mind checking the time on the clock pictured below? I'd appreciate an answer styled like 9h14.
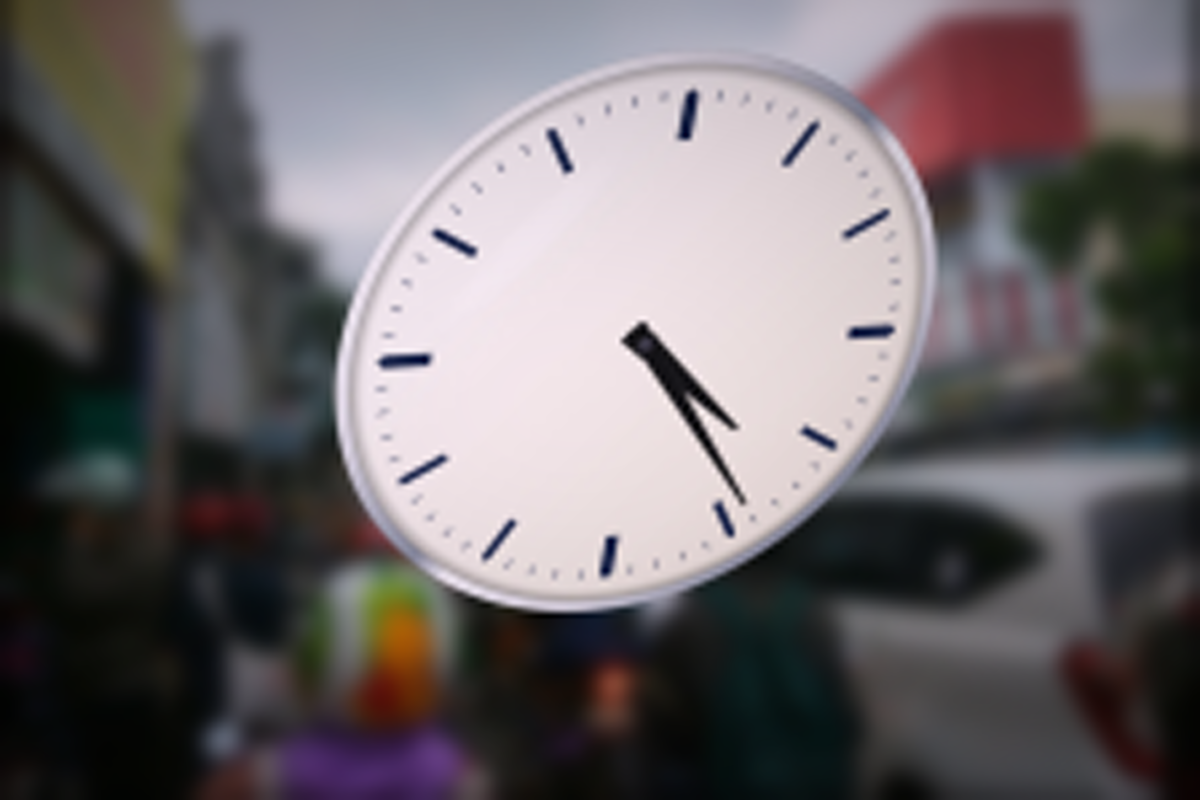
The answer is 4h24
